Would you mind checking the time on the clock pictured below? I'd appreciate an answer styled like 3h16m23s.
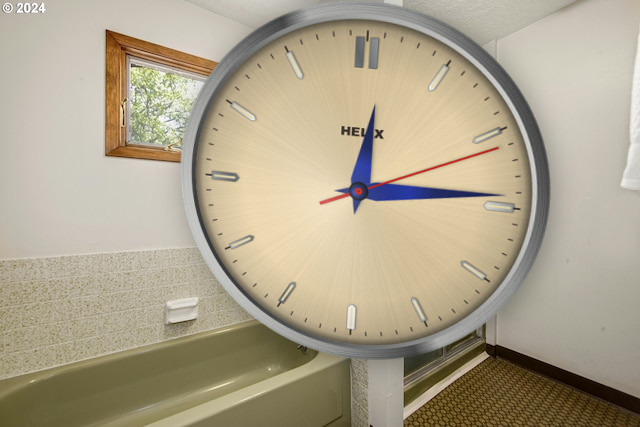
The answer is 12h14m11s
